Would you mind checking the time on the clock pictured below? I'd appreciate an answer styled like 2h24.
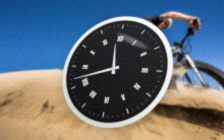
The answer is 11h42
